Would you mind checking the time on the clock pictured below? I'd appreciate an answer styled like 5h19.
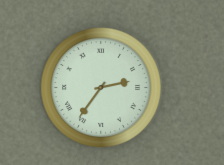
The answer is 2h36
